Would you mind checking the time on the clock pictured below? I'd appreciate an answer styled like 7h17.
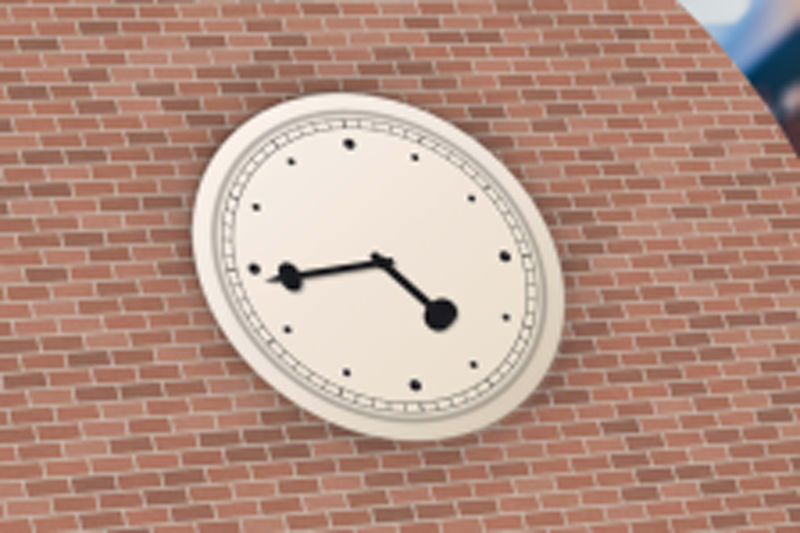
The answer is 4h44
